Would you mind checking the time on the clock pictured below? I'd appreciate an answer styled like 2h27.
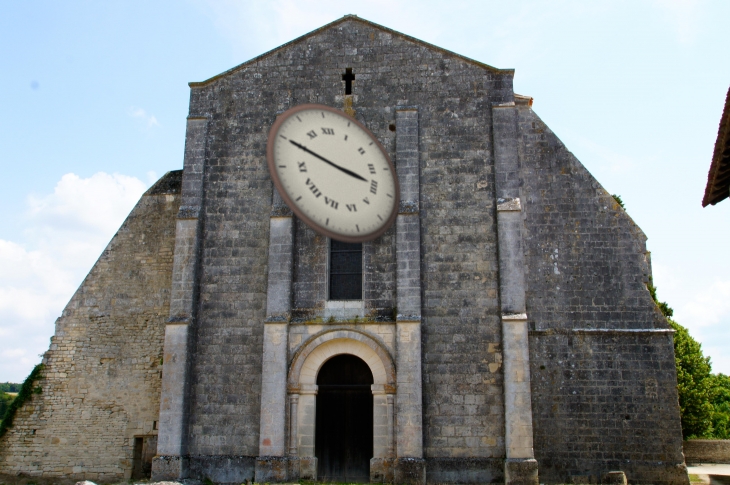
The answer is 3h50
